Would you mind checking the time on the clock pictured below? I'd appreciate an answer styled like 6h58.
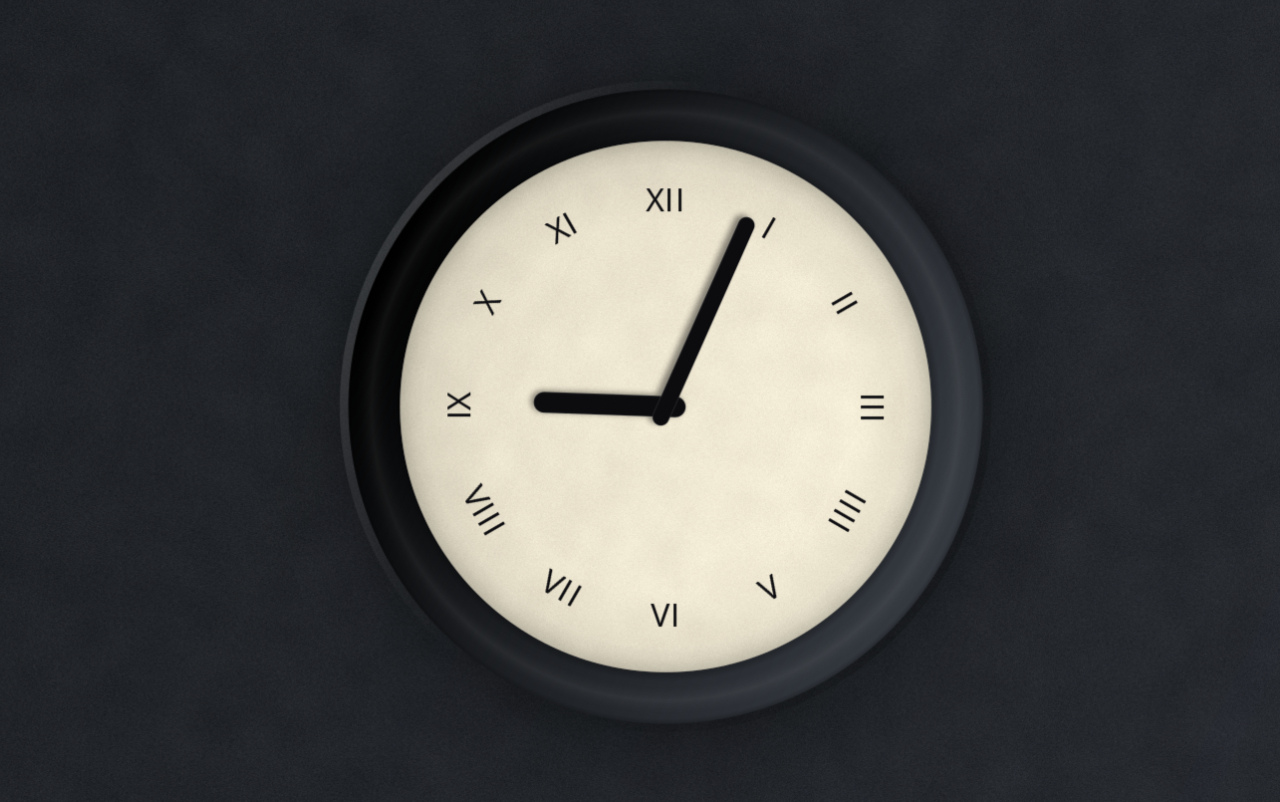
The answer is 9h04
